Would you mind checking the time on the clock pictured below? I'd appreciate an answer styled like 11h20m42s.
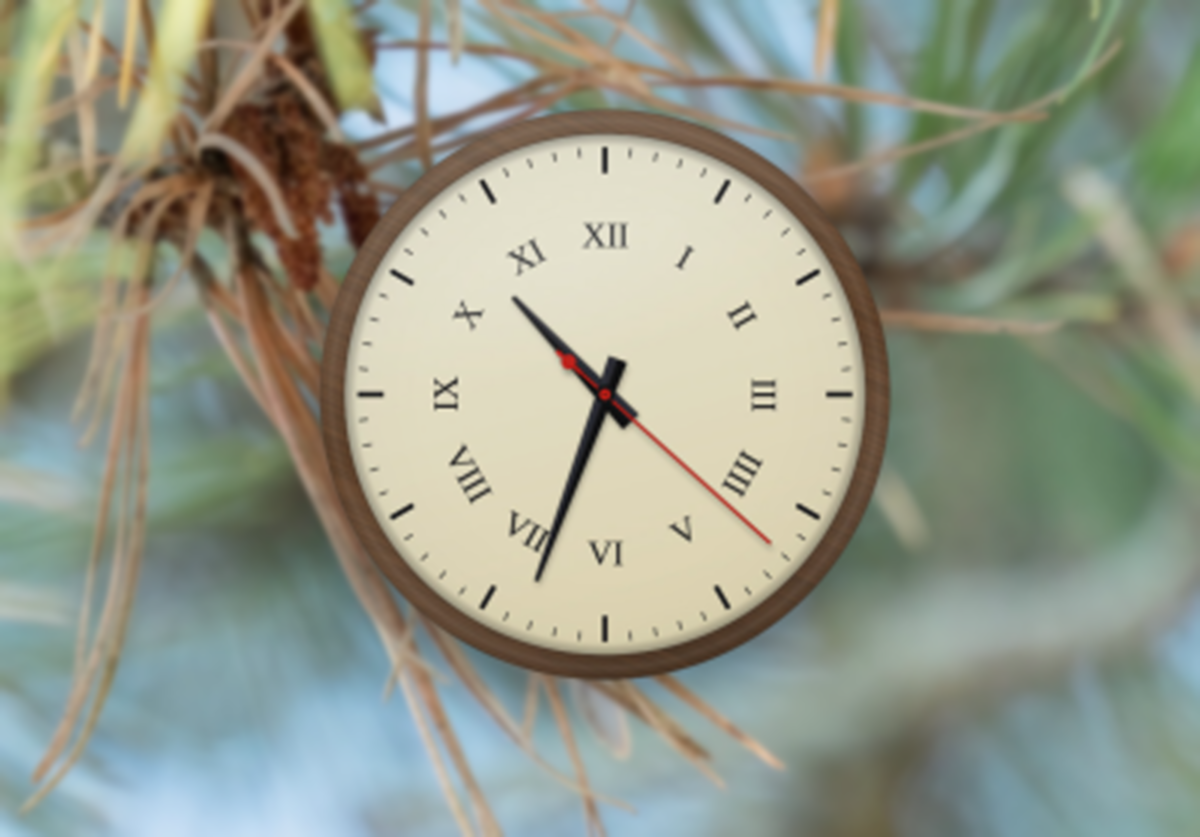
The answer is 10h33m22s
